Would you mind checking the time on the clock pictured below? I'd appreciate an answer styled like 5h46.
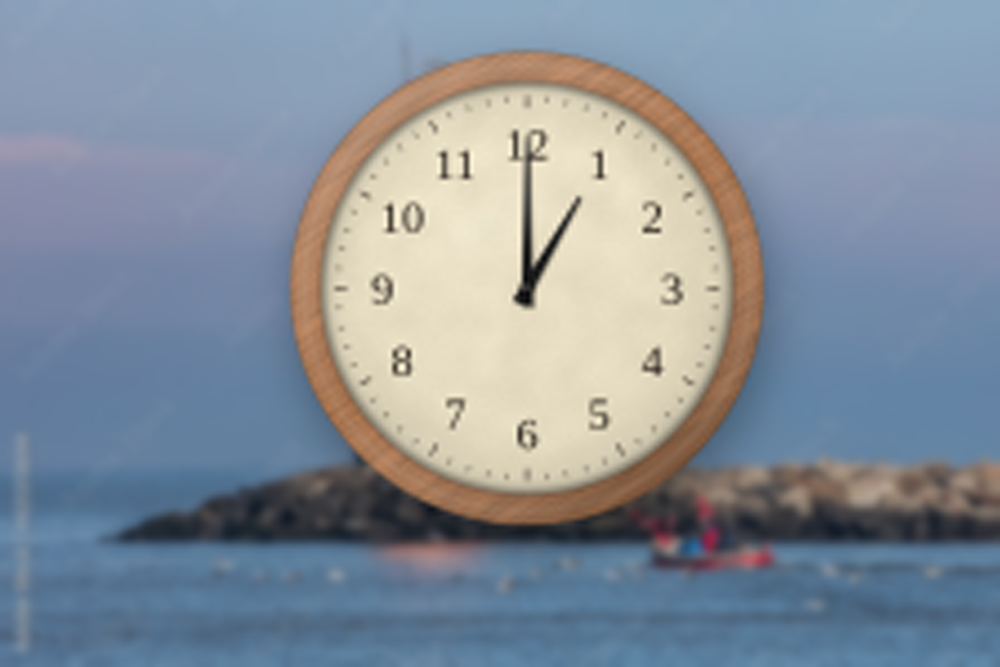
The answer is 1h00
